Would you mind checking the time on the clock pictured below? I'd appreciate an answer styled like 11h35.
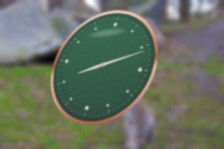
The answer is 8h11
